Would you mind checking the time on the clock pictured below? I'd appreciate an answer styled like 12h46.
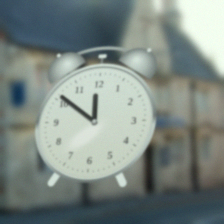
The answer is 11h51
